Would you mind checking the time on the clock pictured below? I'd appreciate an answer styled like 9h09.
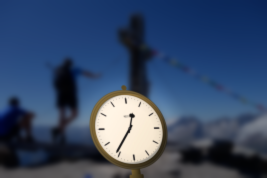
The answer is 12h36
